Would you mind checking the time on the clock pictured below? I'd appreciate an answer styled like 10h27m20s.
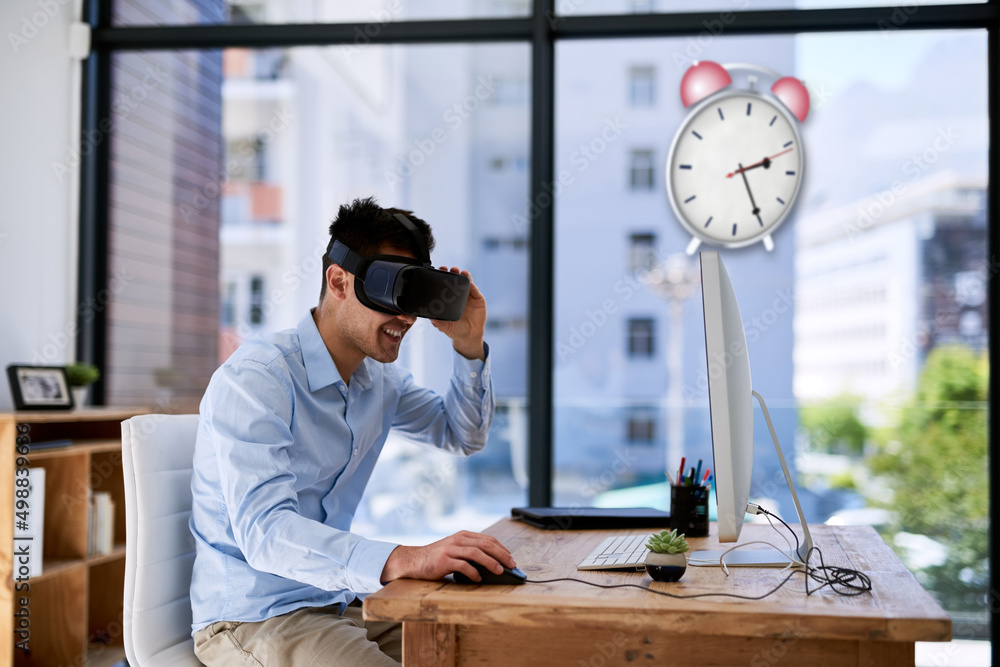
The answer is 2h25m11s
